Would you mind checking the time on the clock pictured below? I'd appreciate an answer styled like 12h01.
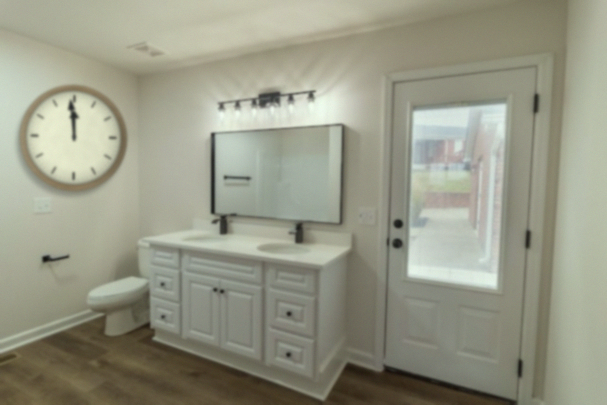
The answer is 11h59
